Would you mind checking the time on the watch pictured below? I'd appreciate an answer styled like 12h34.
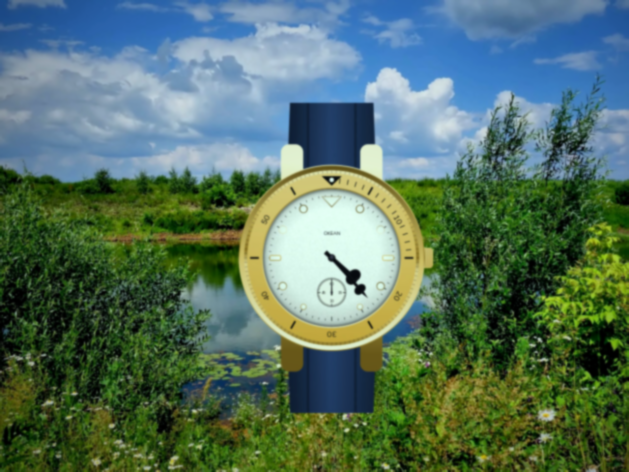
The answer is 4h23
